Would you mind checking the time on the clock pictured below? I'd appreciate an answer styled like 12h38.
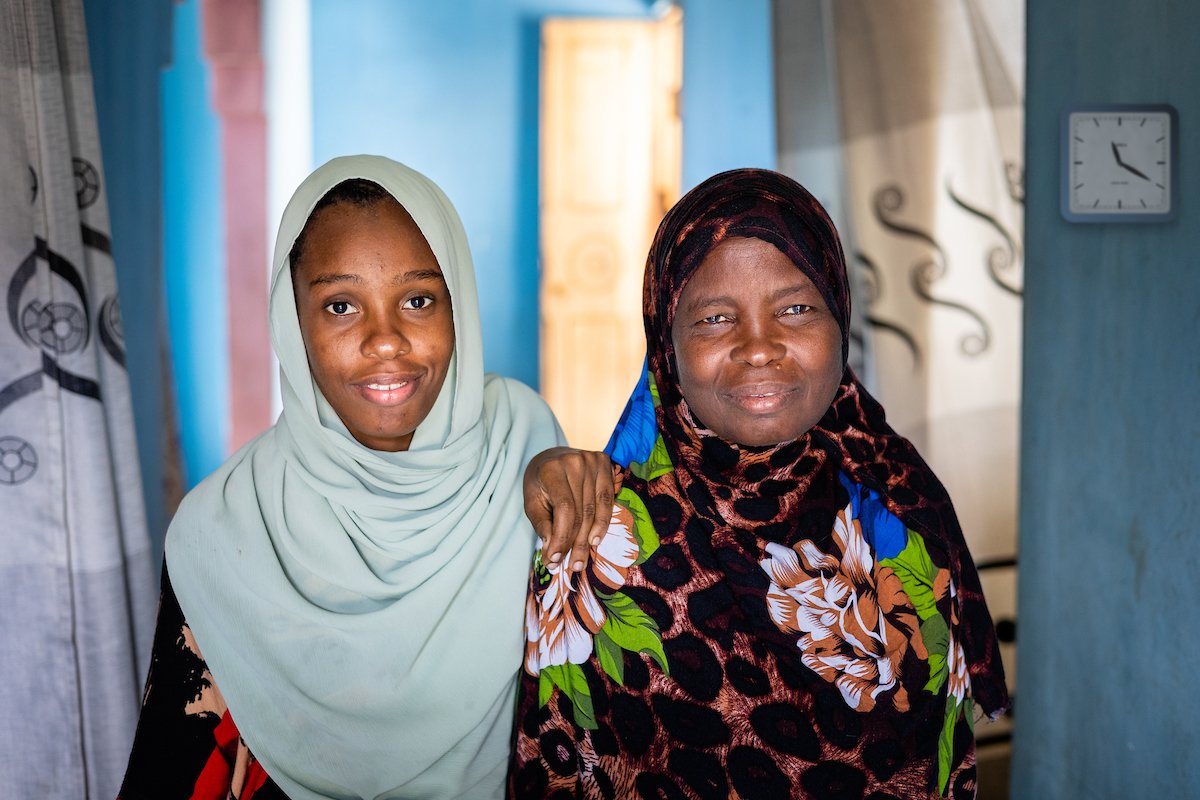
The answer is 11h20
